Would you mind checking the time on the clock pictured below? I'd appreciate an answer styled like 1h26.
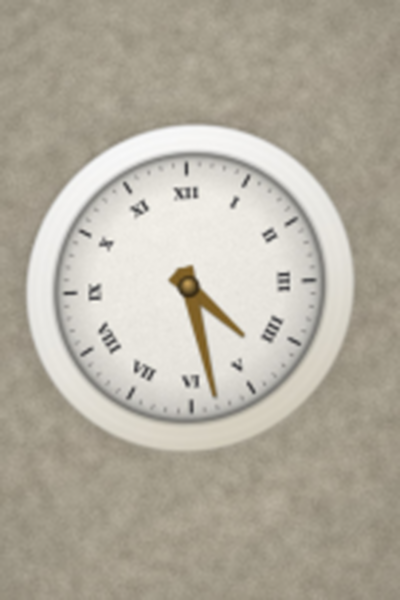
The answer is 4h28
